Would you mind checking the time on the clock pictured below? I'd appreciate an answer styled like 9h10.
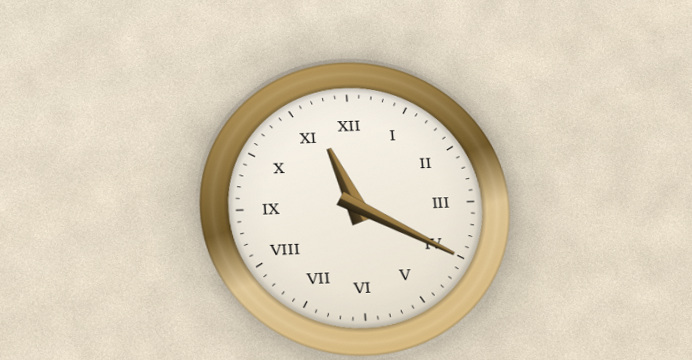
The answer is 11h20
